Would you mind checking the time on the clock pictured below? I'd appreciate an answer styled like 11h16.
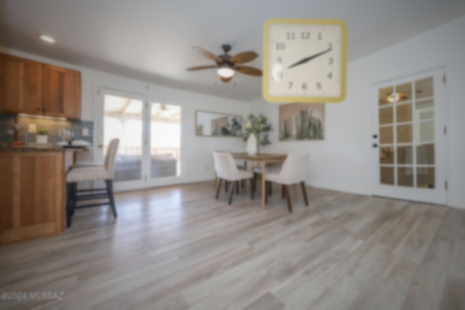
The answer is 8h11
